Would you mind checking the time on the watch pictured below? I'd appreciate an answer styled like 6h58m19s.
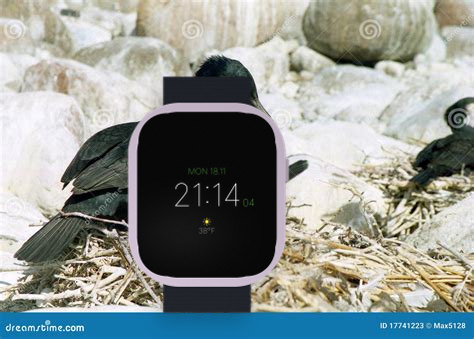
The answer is 21h14m04s
